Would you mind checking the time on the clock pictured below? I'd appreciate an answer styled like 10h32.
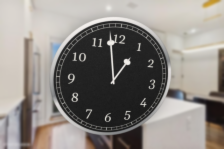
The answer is 12h58
